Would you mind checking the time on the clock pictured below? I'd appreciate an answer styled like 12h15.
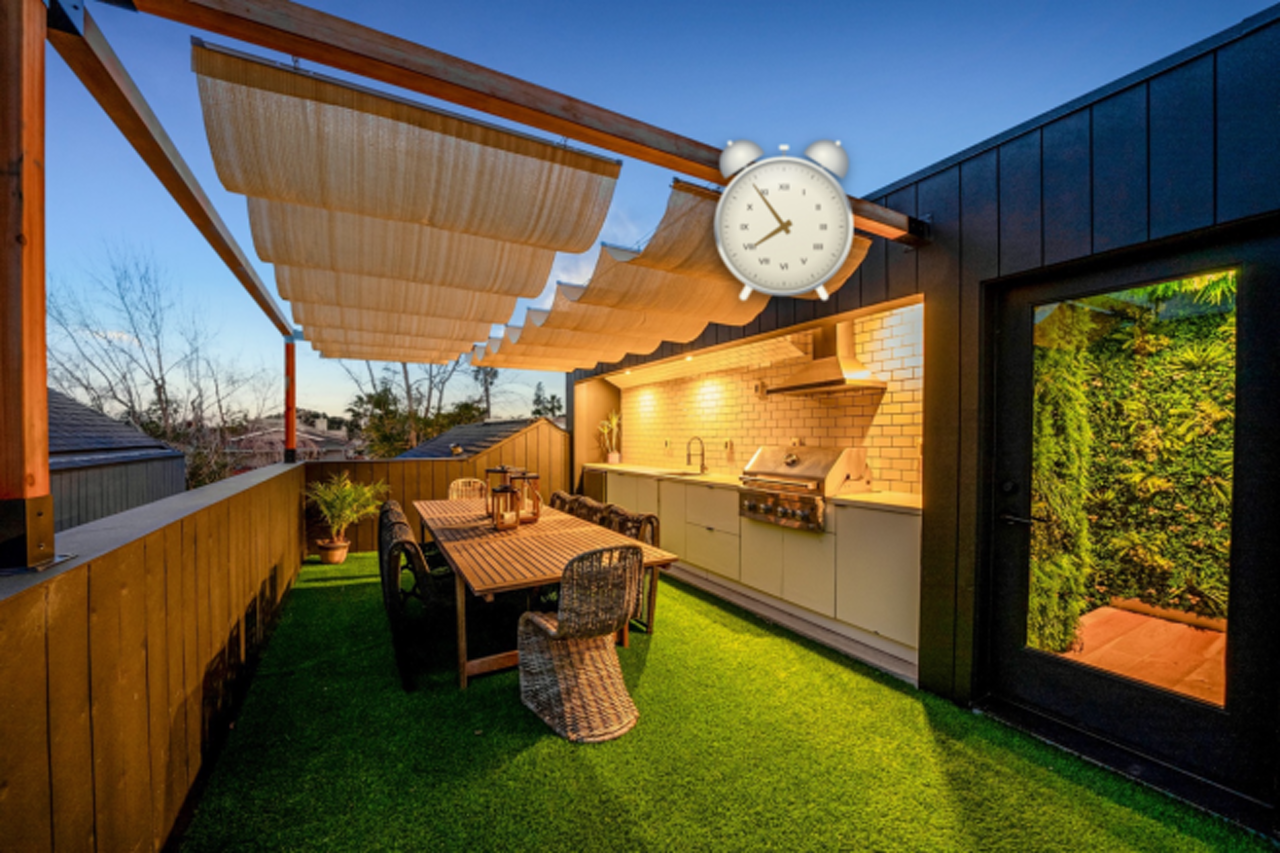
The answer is 7h54
